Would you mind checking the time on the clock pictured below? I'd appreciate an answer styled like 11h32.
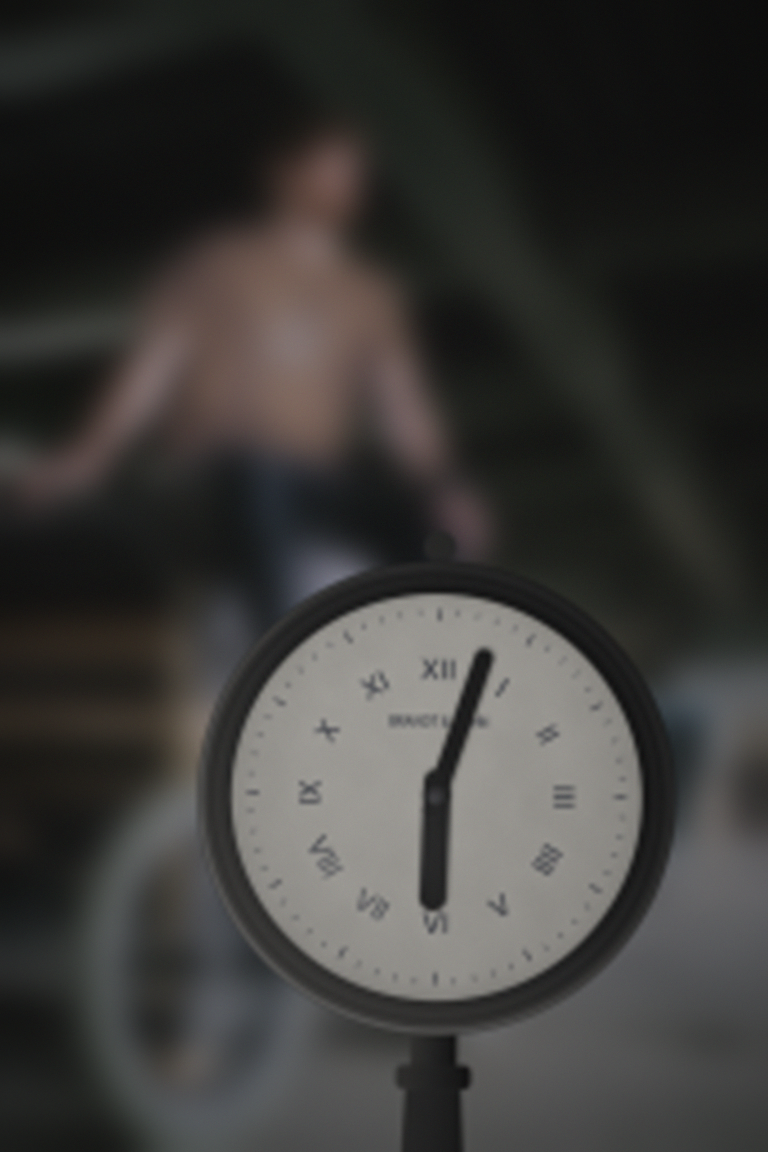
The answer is 6h03
